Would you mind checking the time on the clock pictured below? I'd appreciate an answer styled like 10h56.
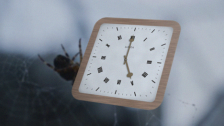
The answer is 5h00
